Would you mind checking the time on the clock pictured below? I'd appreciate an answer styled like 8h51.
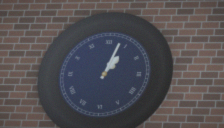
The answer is 1h03
